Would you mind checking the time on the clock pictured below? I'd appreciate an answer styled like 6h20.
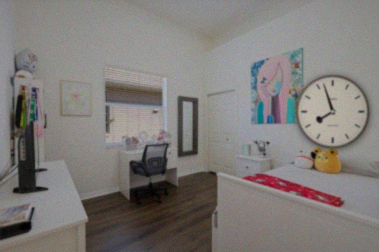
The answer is 7h57
